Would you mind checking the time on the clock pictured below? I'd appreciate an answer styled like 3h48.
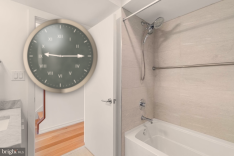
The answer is 9h15
